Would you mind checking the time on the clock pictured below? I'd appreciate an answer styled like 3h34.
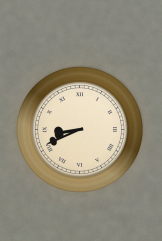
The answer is 8h41
